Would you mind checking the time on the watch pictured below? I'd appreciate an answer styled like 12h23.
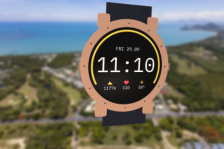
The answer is 11h10
